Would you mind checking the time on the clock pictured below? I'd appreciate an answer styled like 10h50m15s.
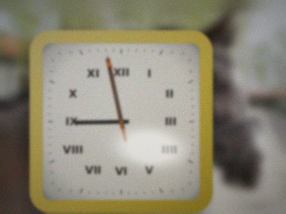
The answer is 8h57m58s
